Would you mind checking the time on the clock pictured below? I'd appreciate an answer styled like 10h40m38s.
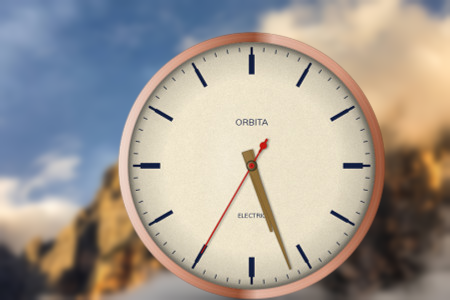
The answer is 5h26m35s
